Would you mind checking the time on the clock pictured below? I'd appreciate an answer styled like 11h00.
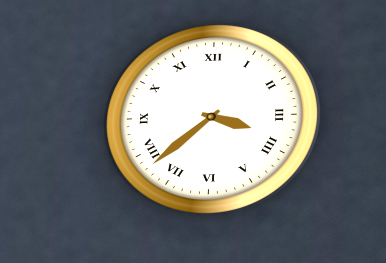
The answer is 3h38
